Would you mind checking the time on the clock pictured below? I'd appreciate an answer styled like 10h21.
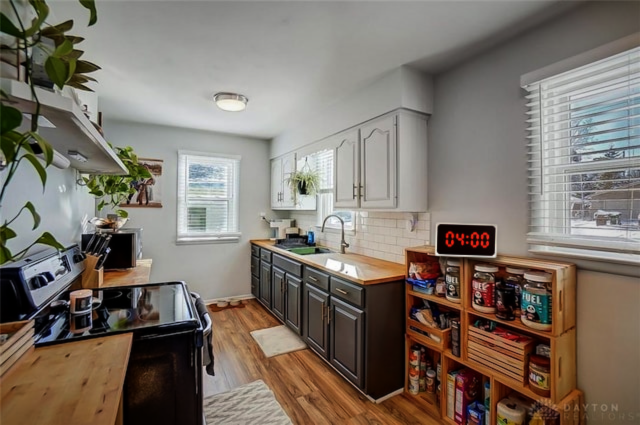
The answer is 4h00
